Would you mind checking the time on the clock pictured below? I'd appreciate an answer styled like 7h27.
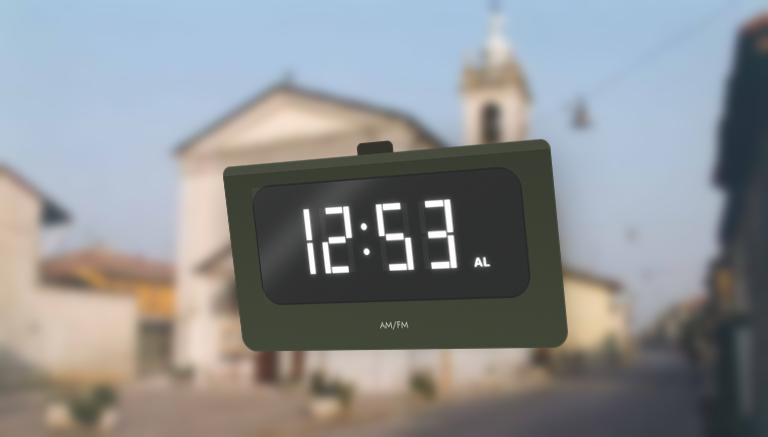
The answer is 12h53
